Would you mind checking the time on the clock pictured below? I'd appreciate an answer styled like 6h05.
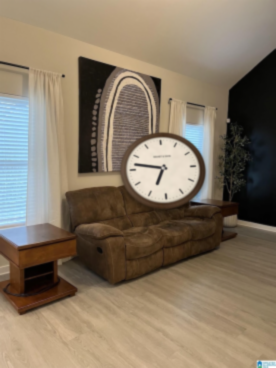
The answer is 6h47
